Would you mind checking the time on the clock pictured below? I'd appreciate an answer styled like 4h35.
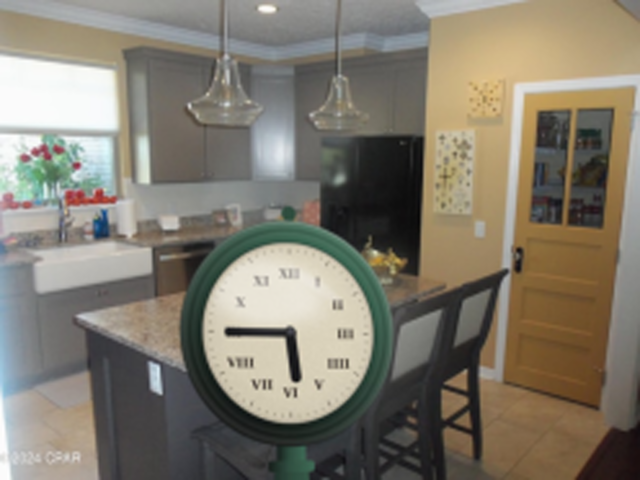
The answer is 5h45
